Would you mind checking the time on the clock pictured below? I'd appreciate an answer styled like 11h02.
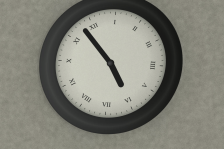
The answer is 5h58
